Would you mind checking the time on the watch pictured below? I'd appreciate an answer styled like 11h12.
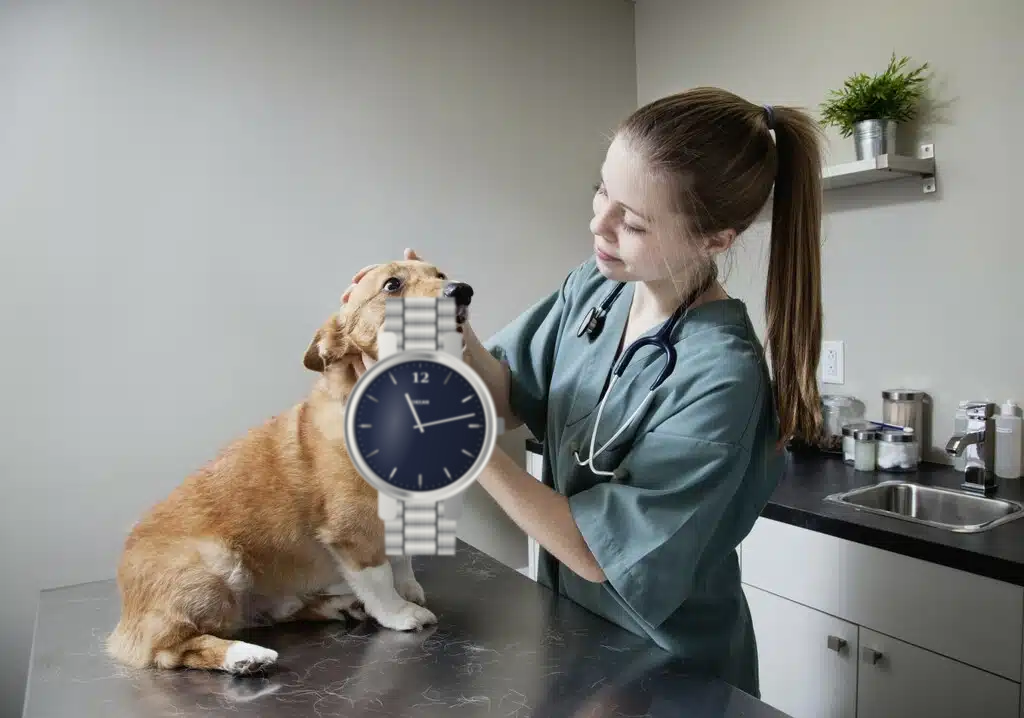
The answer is 11h13
